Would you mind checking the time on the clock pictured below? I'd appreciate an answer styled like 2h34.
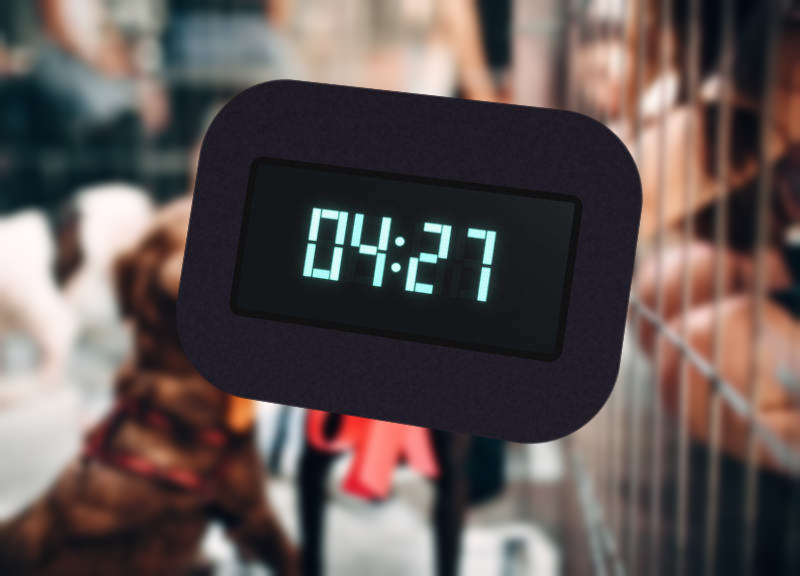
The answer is 4h27
